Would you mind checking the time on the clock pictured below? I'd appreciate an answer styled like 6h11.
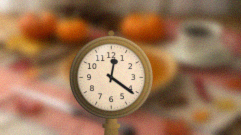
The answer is 12h21
